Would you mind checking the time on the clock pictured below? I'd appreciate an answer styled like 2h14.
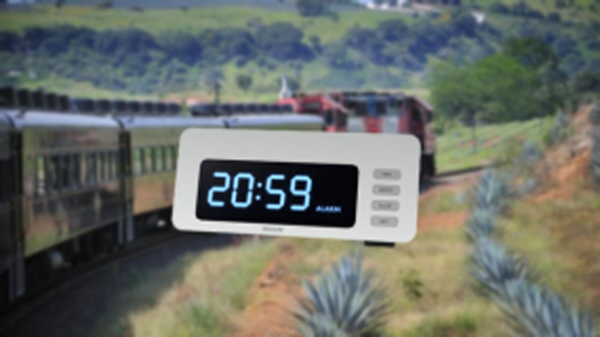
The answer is 20h59
